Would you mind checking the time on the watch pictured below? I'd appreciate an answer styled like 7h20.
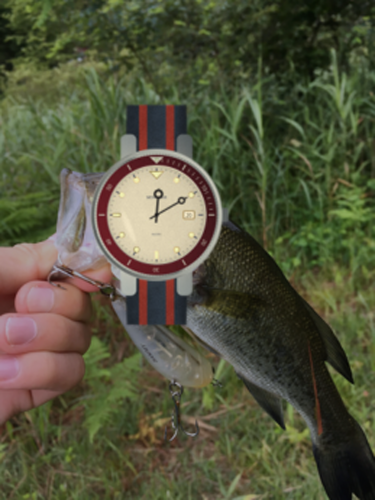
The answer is 12h10
